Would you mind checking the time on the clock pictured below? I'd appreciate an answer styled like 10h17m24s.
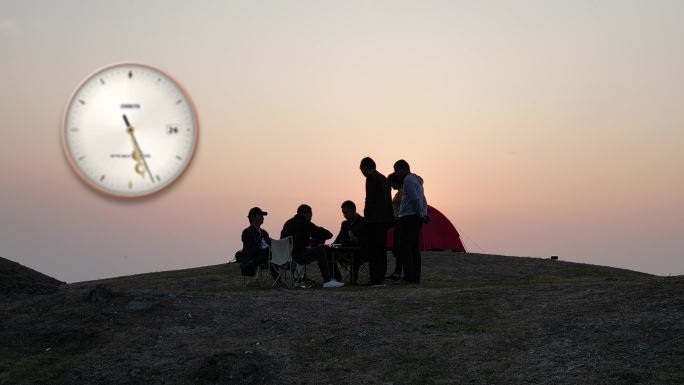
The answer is 5h27m26s
